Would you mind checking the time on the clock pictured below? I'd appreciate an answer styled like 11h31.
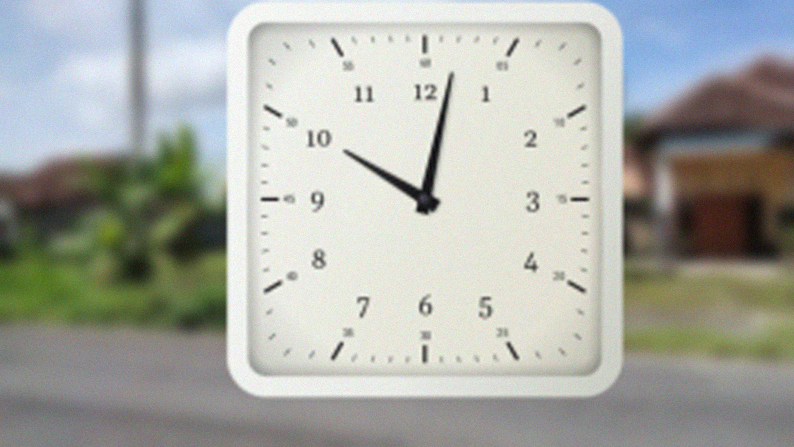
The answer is 10h02
